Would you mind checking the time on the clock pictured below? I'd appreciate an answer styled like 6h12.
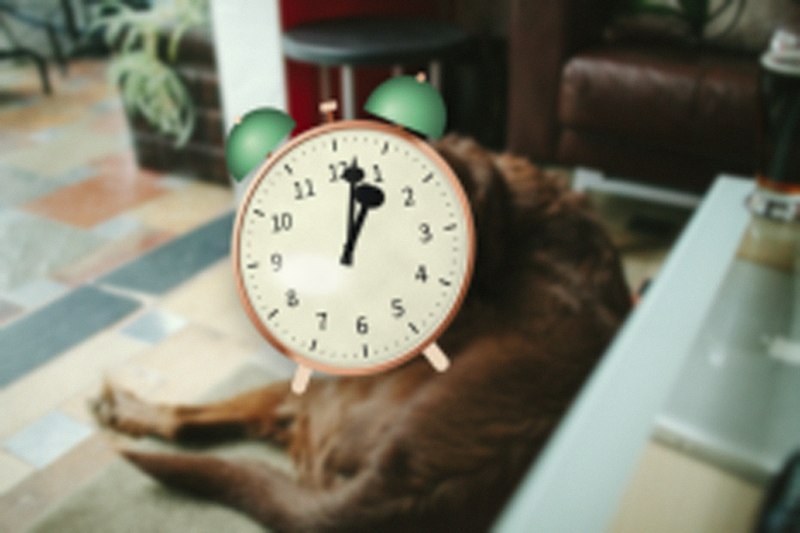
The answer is 1h02
